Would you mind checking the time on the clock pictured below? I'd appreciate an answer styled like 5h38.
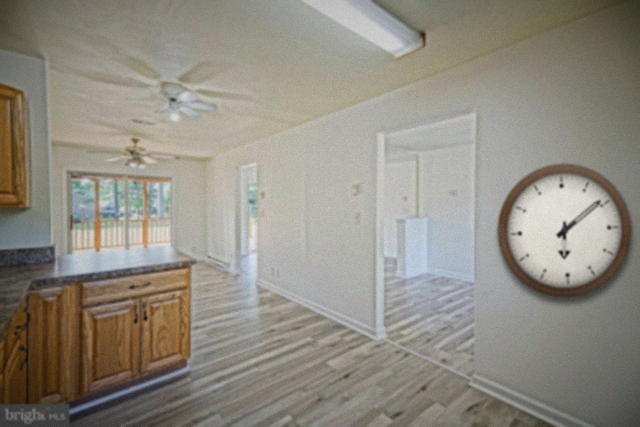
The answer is 6h09
